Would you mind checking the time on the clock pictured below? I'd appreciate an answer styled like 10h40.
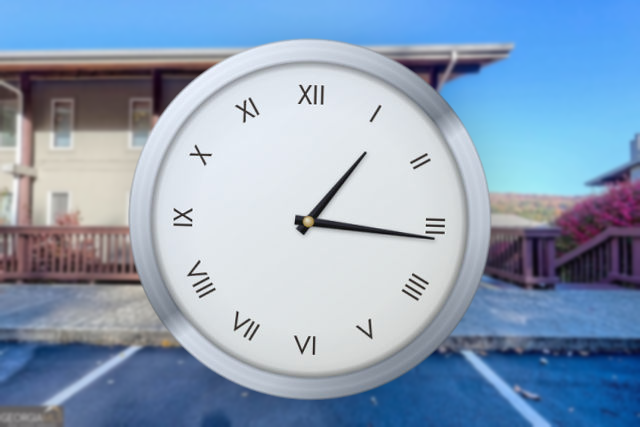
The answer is 1h16
